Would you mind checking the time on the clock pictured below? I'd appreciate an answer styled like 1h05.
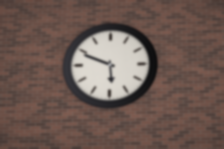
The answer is 5h49
